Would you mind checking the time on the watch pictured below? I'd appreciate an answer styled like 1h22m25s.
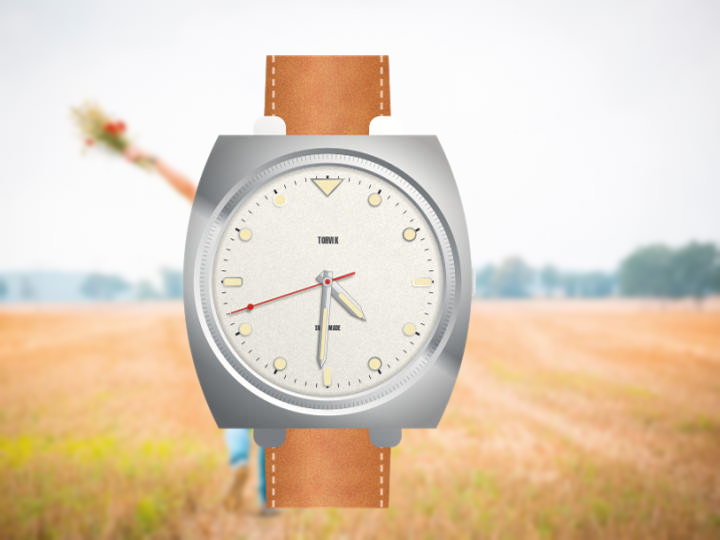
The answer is 4h30m42s
